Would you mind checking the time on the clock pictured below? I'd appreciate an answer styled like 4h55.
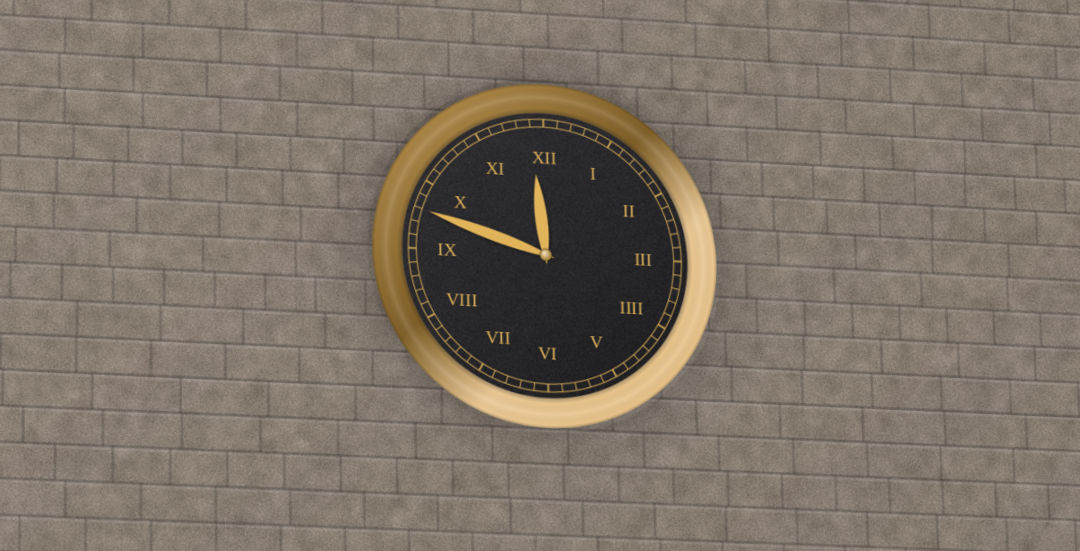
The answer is 11h48
